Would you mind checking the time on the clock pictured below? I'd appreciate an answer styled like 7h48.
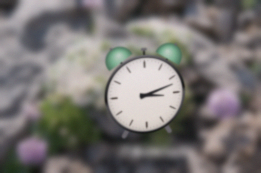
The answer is 3h12
